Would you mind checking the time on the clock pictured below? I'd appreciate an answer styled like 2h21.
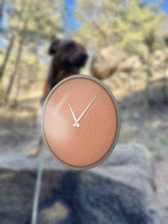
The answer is 11h07
